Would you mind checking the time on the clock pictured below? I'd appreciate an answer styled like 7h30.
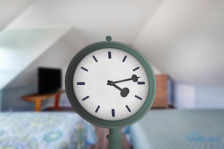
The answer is 4h13
